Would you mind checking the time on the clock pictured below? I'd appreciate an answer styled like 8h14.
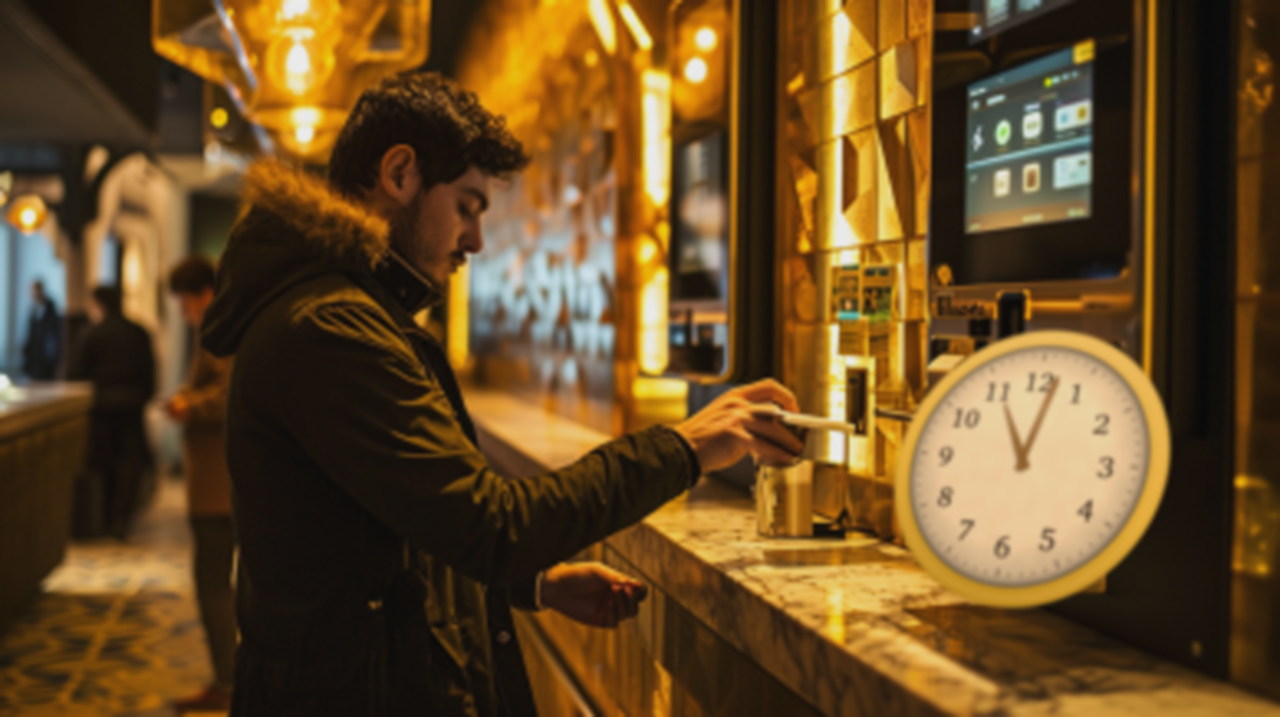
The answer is 11h02
